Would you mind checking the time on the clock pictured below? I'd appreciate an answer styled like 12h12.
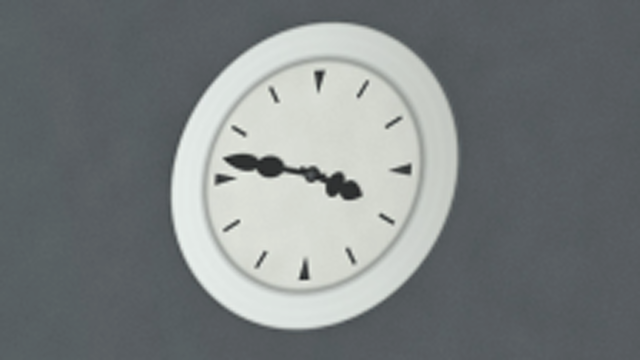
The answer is 3h47
